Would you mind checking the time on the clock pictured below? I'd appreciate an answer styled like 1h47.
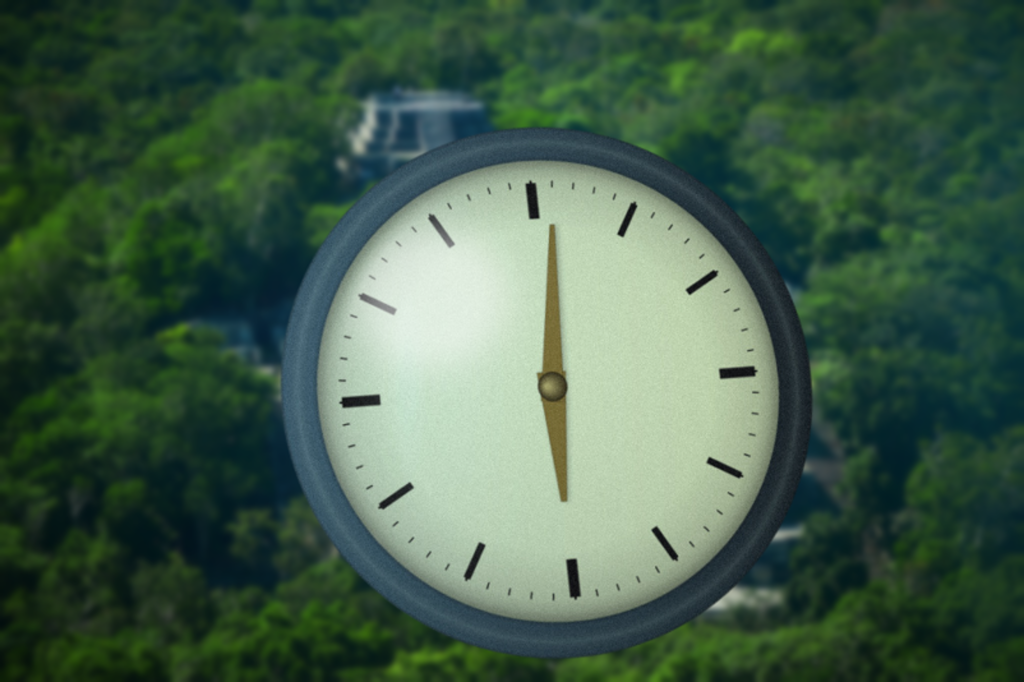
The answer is 6h01
